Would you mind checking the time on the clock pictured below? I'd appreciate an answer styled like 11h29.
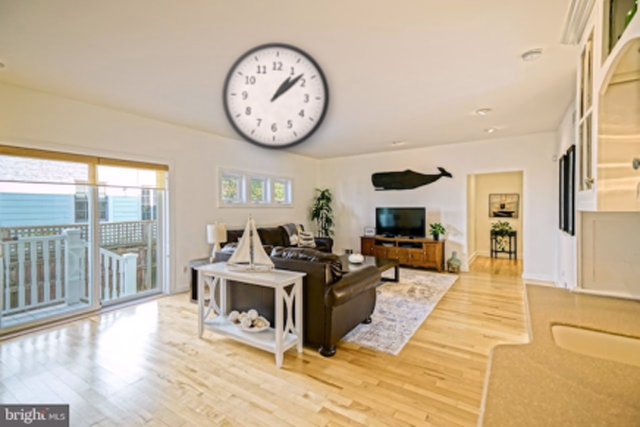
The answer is 1h08
